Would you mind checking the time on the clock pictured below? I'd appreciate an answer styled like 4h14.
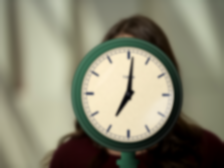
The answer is 7h01
